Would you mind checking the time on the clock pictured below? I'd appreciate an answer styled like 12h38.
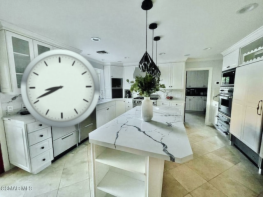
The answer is 8h41
